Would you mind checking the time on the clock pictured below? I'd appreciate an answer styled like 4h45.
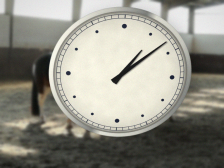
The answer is 1h08
